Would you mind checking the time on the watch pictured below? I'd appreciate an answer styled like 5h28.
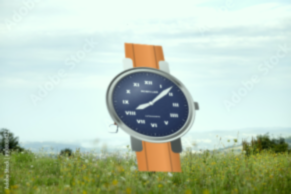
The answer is 8h08
